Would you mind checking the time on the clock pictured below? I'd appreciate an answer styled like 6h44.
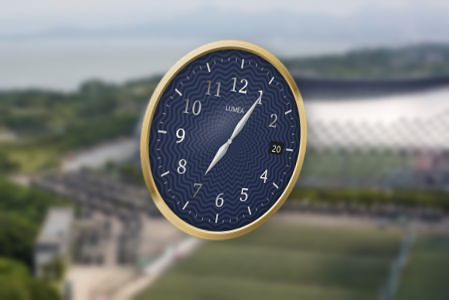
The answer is 7h05
